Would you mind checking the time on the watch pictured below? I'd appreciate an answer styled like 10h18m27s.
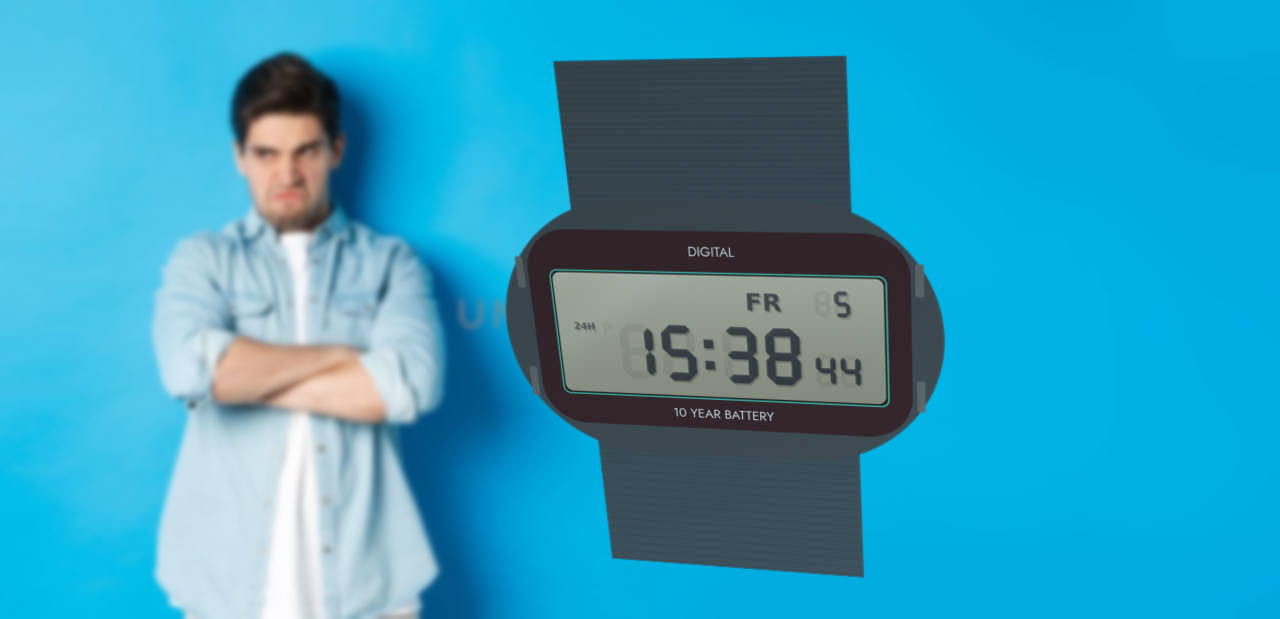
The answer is 15h38m44s
